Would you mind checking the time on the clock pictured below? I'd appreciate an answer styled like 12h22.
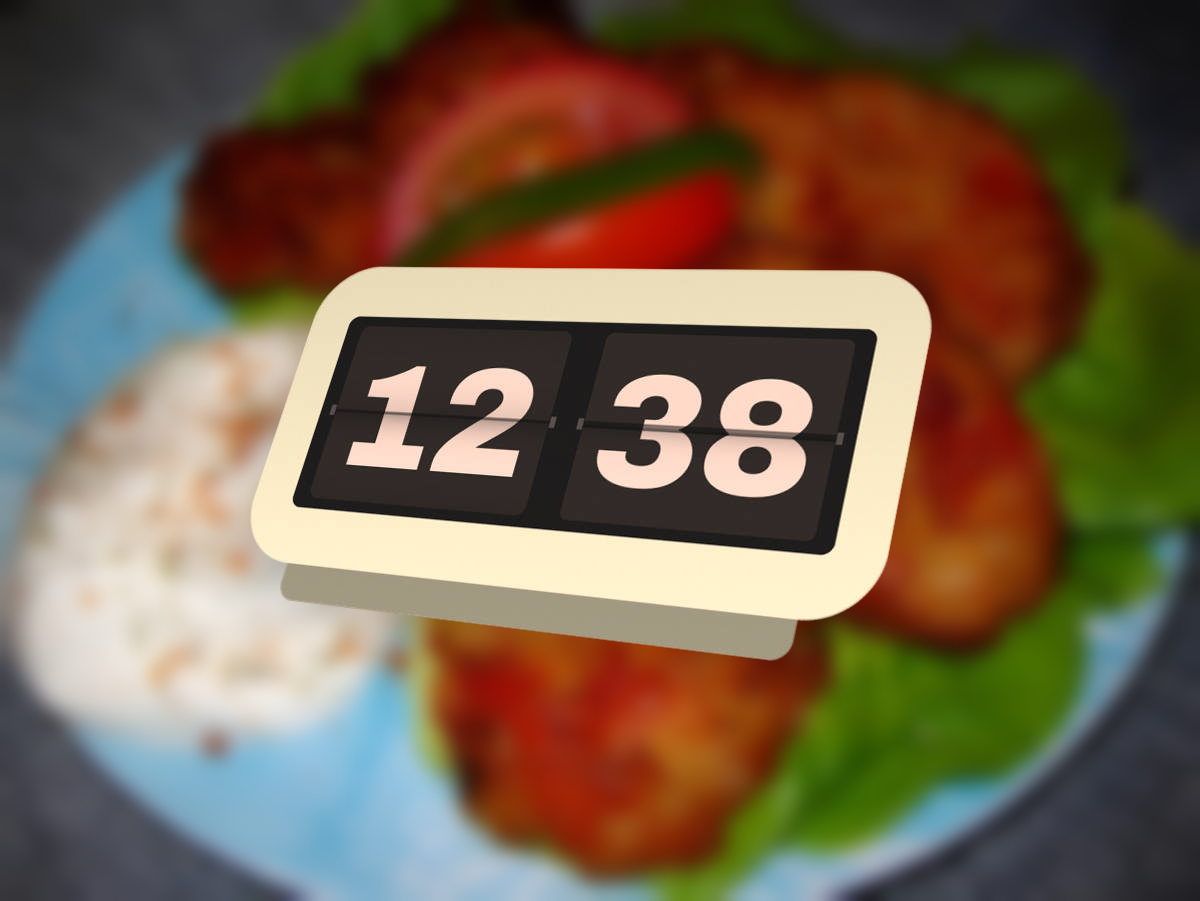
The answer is 12h38
